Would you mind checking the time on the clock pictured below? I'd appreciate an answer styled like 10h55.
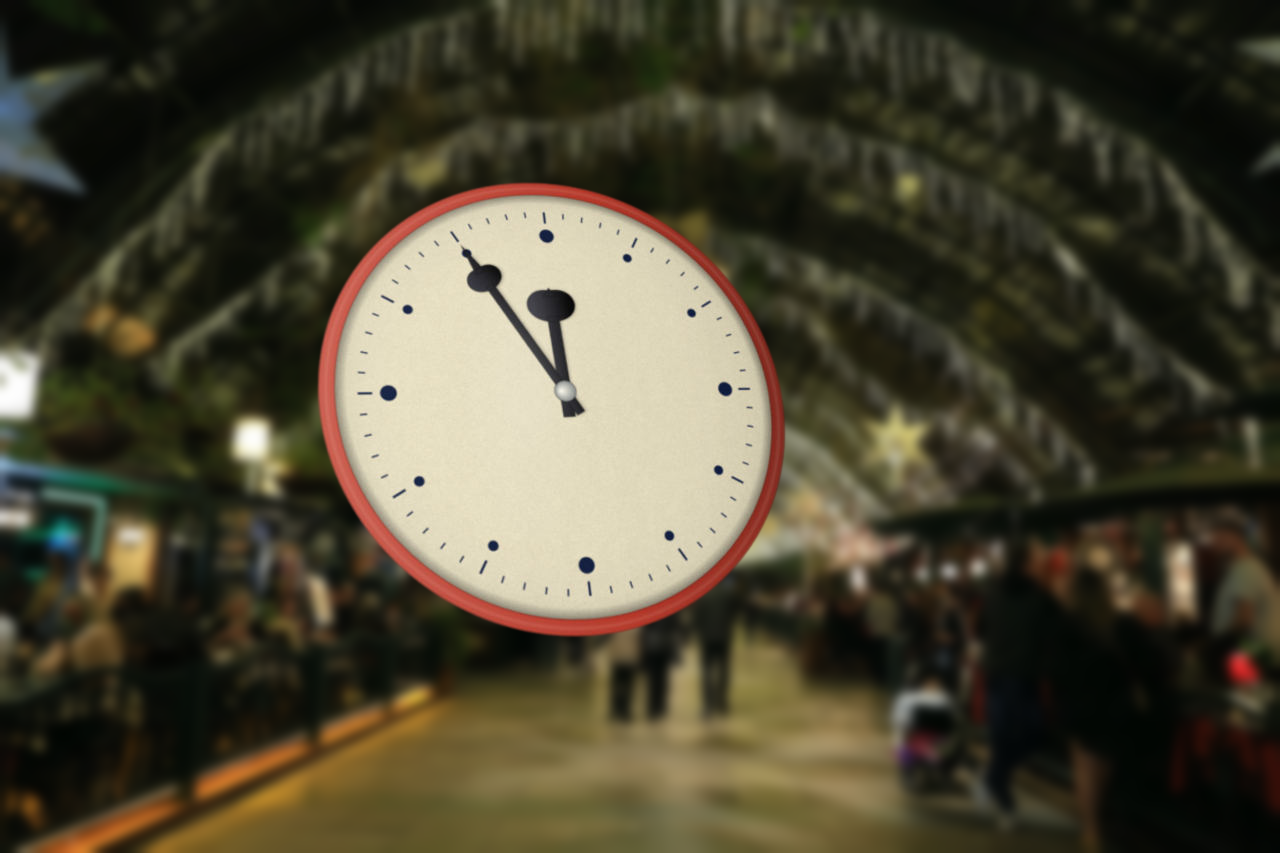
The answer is 11h55
